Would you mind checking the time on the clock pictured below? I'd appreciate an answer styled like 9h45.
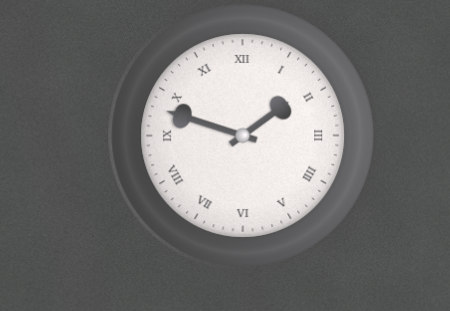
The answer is 1h48
